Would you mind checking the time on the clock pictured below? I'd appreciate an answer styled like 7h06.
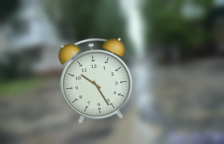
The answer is 10h26
